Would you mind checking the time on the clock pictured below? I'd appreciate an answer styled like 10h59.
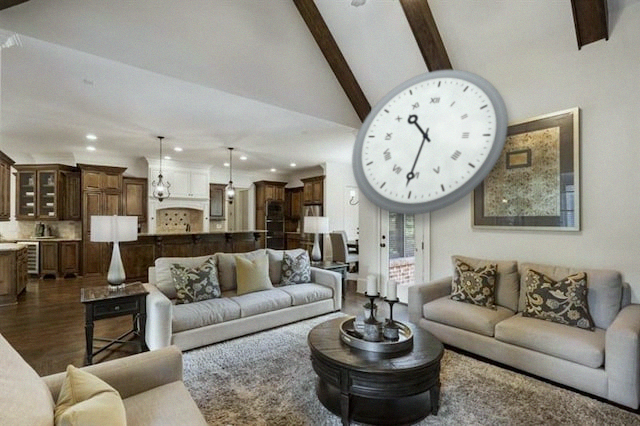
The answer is 10h31
